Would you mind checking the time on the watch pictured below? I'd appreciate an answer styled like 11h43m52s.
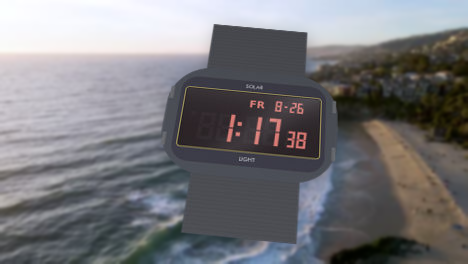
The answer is 1h17m38s
